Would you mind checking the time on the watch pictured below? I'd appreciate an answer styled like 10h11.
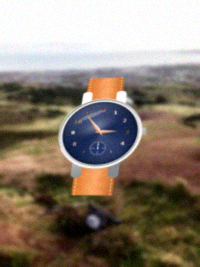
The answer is 2h54
